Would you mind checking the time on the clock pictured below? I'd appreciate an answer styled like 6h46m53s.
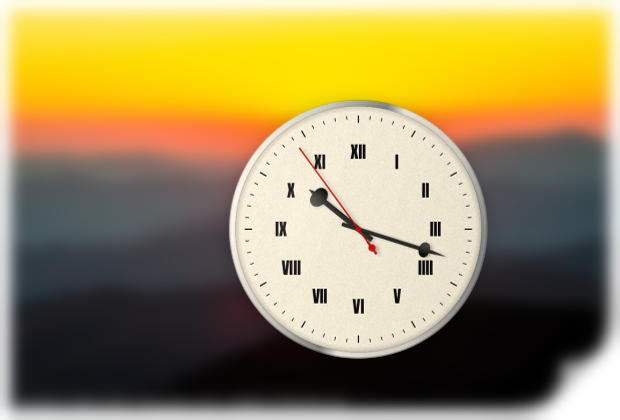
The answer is 10h17m54s
